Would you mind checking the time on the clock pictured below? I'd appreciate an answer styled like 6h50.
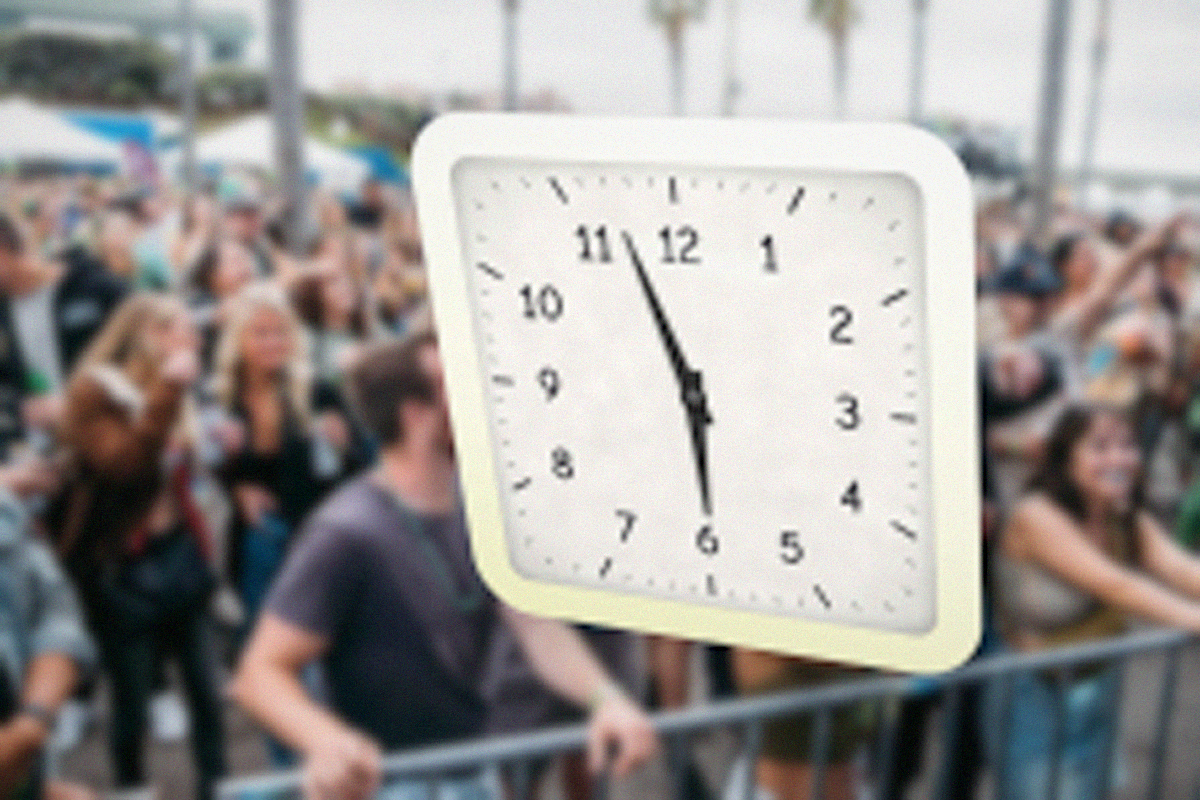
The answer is 5h57
